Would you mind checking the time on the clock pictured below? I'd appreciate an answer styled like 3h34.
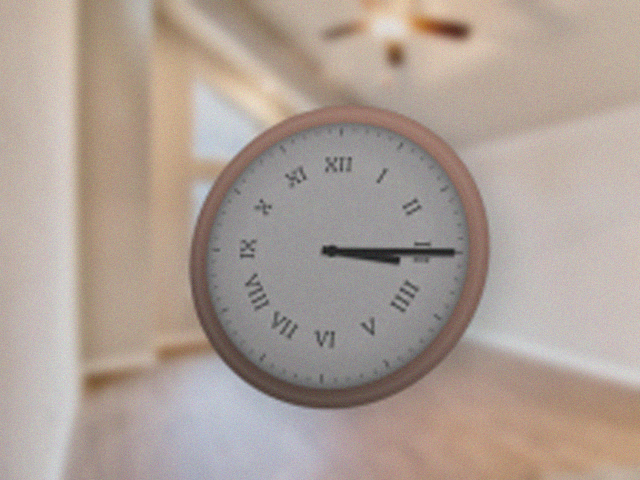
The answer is 3h15
